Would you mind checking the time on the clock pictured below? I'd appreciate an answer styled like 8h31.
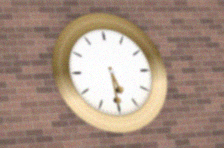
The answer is 5h30
